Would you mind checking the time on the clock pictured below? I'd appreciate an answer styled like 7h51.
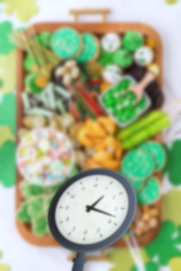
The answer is 1h18
